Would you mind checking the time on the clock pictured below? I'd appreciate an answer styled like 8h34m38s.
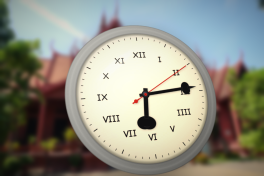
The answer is 6h14m10s
